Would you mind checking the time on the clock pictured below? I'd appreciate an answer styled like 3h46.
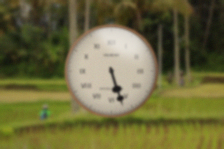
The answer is 5h27
